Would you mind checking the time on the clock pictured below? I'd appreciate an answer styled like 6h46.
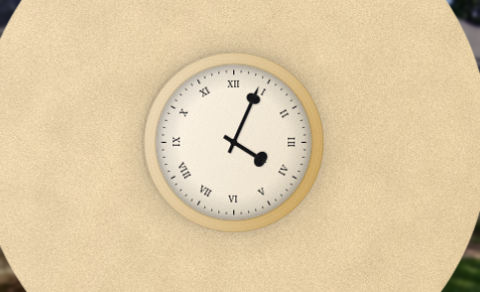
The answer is 4h04
